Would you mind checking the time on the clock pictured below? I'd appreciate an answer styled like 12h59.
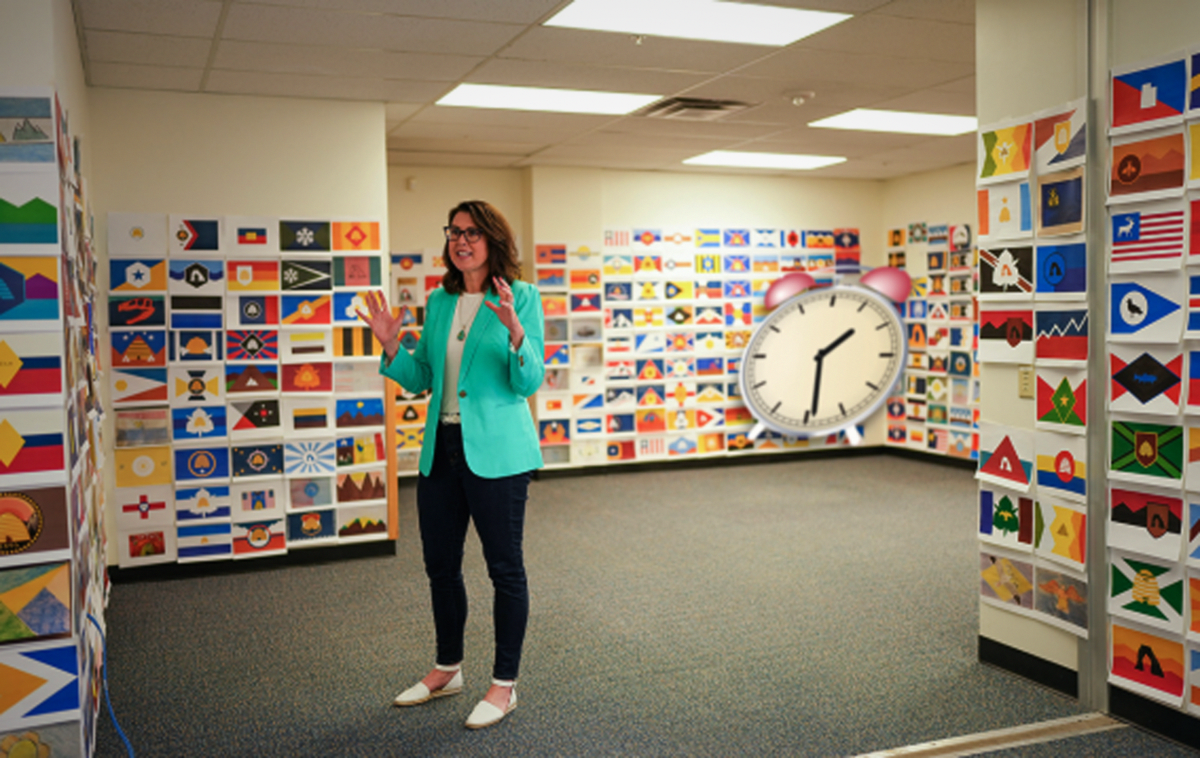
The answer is 1h29
